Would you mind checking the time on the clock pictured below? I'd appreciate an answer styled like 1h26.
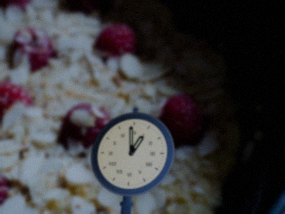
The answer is 12h59
